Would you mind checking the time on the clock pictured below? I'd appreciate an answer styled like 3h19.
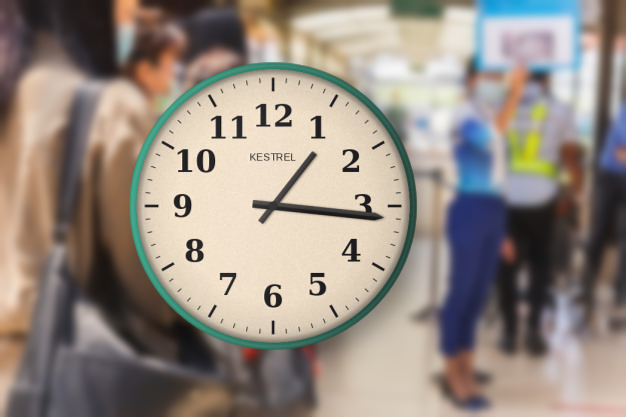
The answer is 1h16
